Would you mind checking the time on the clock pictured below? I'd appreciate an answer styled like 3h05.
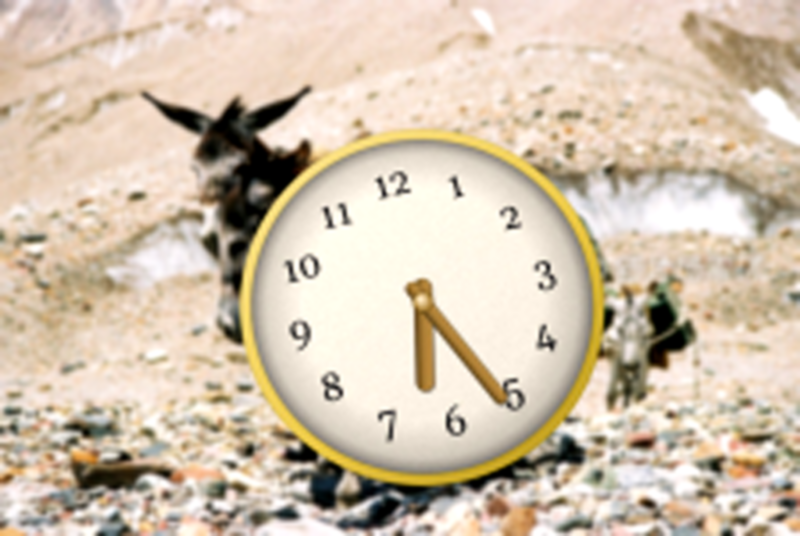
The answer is 6h26
